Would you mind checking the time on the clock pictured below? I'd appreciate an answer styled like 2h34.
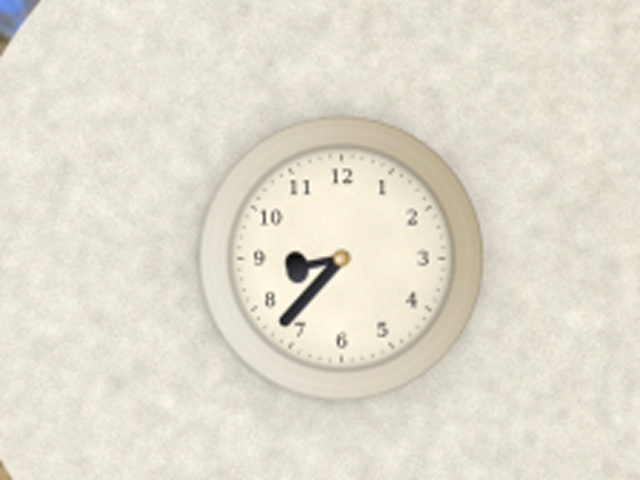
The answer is 8h37
